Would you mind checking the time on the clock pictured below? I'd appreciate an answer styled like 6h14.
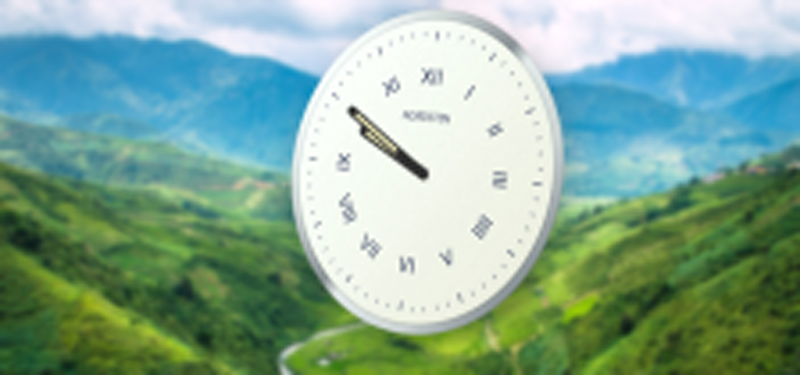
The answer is 9h50
